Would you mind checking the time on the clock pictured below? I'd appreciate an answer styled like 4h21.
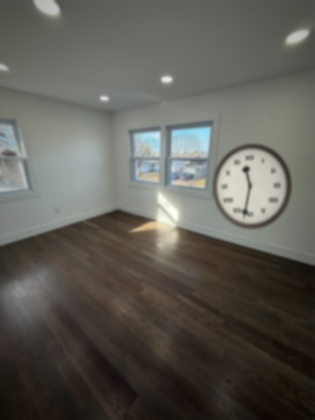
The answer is 11h32
